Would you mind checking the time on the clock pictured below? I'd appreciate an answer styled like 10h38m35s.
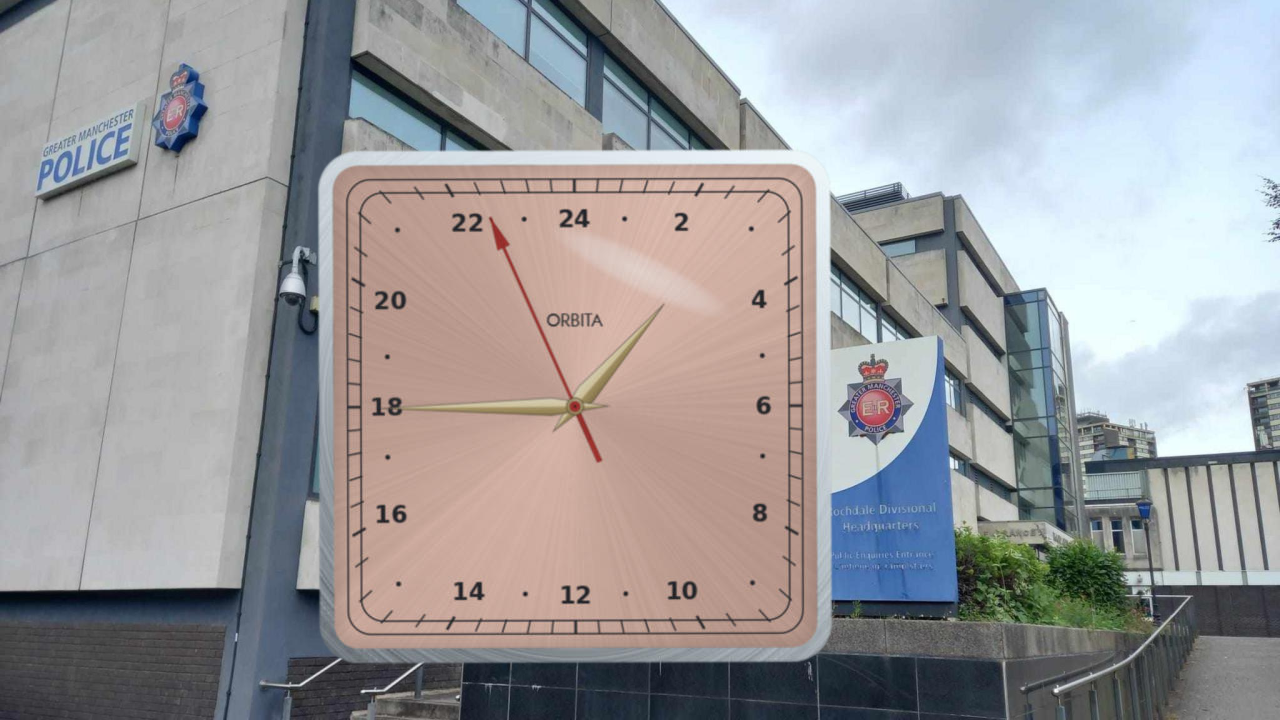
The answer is 2h44m56s
